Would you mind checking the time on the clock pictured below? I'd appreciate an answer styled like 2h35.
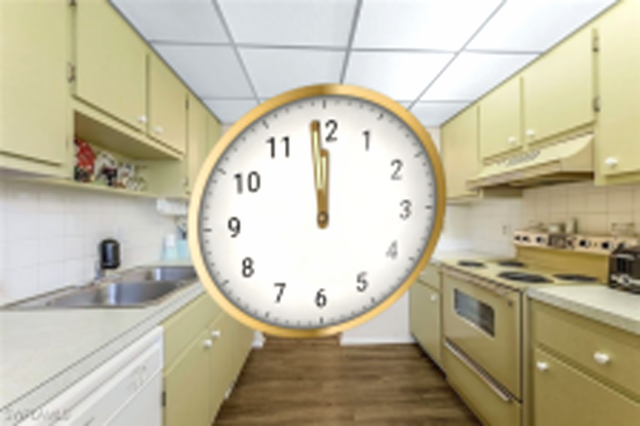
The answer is 11h59
